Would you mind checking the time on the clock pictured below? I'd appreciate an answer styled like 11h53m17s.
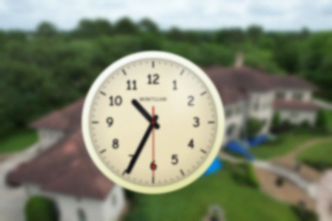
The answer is 10h34m30s
